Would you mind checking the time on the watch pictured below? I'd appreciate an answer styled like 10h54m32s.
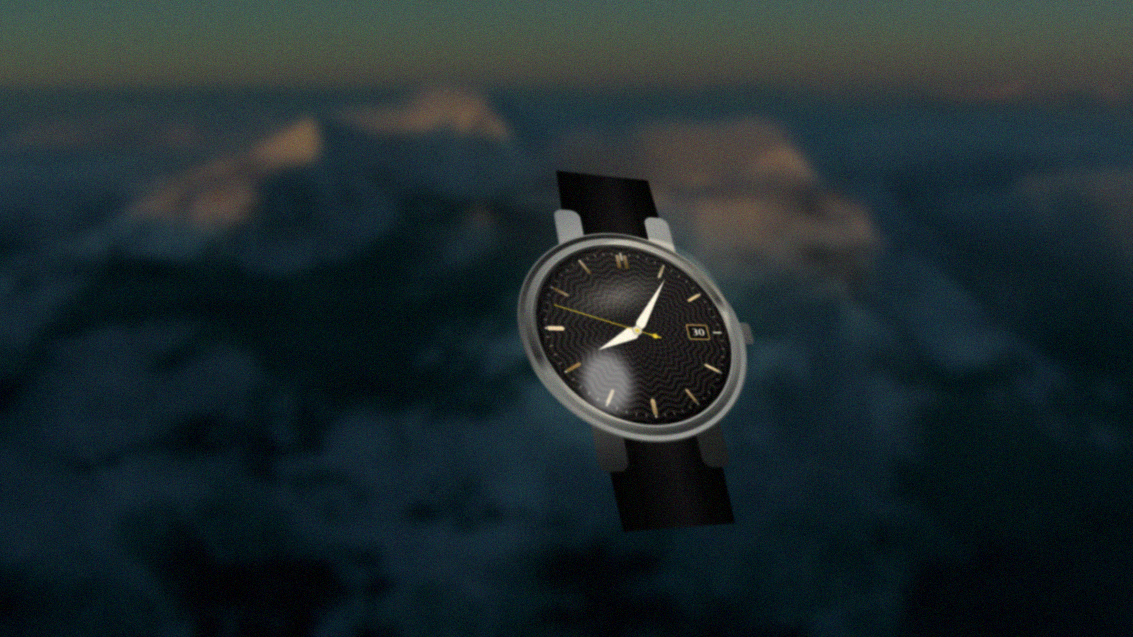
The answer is 8h05m48s
